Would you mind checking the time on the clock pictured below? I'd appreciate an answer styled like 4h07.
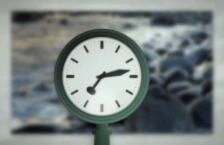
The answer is 7h13
